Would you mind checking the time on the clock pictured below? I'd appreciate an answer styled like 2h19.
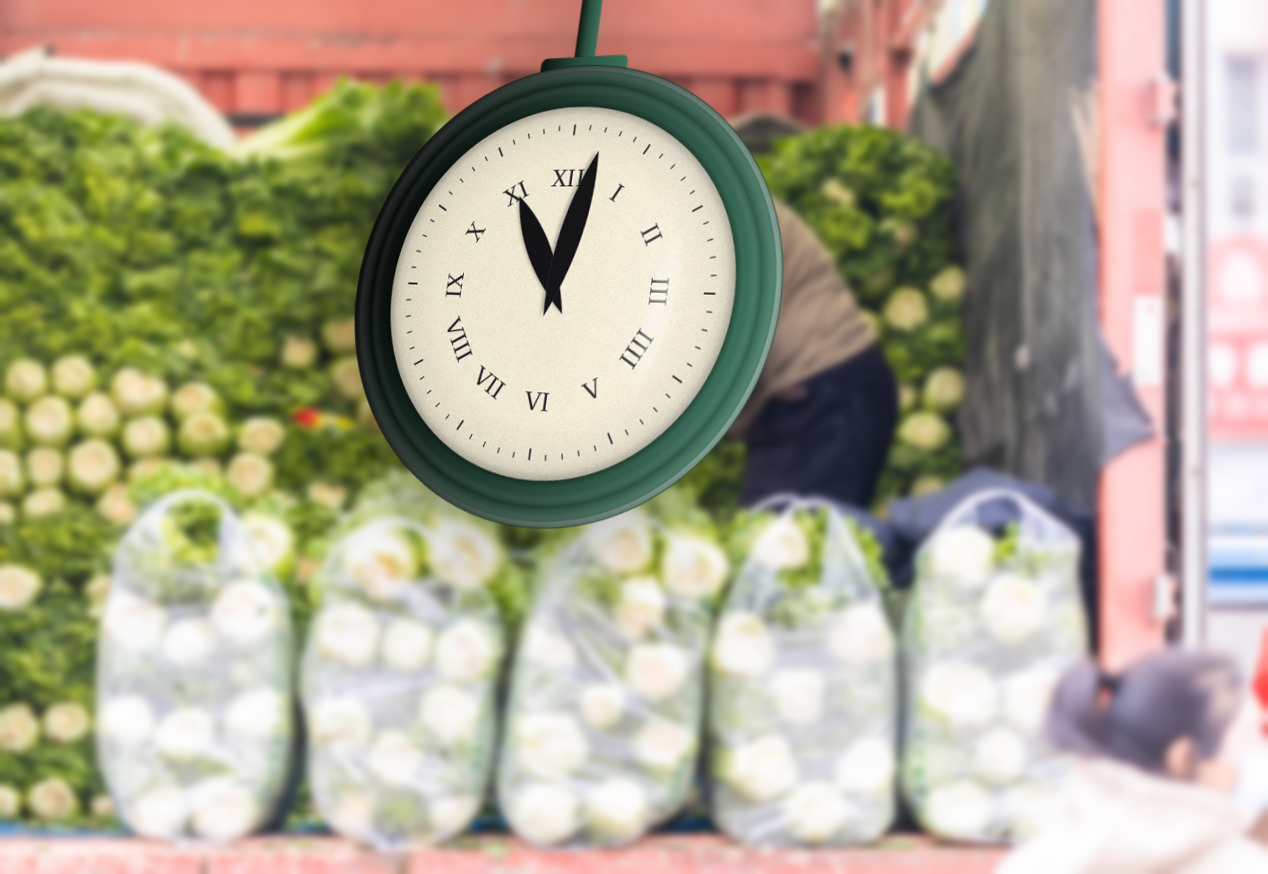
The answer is 11h02
